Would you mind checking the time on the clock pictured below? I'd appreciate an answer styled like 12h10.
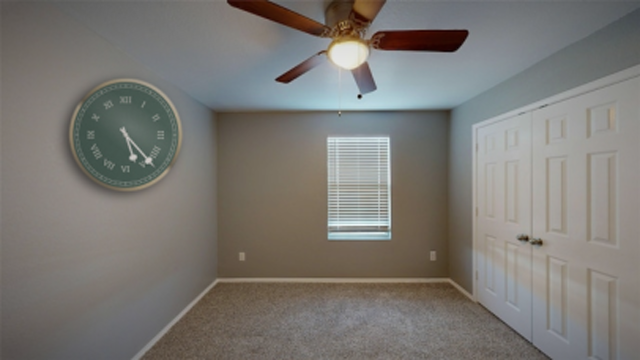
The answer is 5h23
